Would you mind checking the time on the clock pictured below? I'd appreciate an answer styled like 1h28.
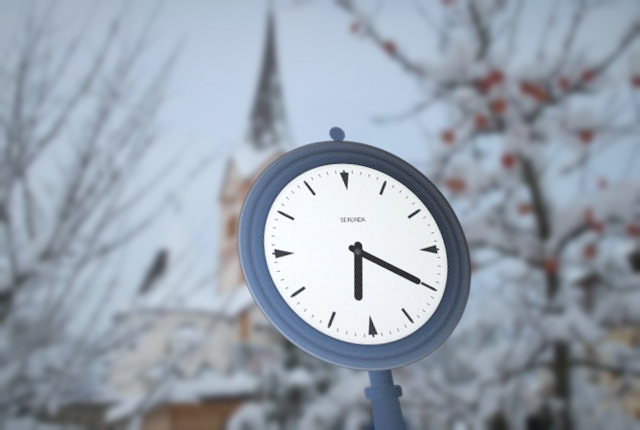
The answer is 6h20
